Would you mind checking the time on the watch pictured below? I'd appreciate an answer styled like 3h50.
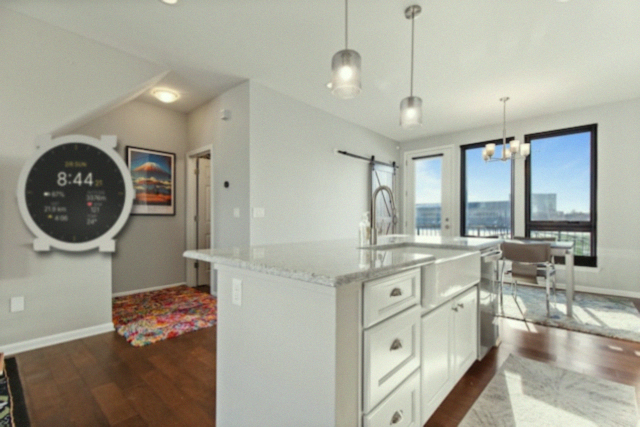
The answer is 8h44
